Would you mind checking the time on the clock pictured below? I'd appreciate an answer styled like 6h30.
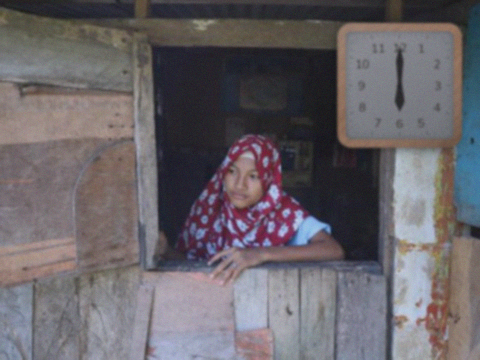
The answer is 6h00
